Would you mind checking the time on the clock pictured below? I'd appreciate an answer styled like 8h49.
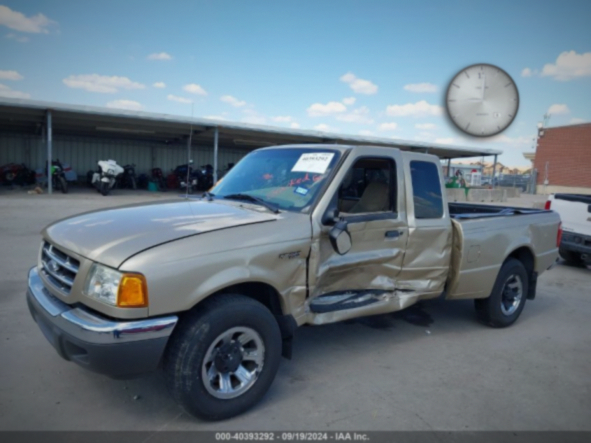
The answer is 9h01
